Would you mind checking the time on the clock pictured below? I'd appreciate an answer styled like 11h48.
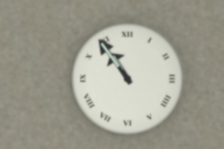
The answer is 10h54
